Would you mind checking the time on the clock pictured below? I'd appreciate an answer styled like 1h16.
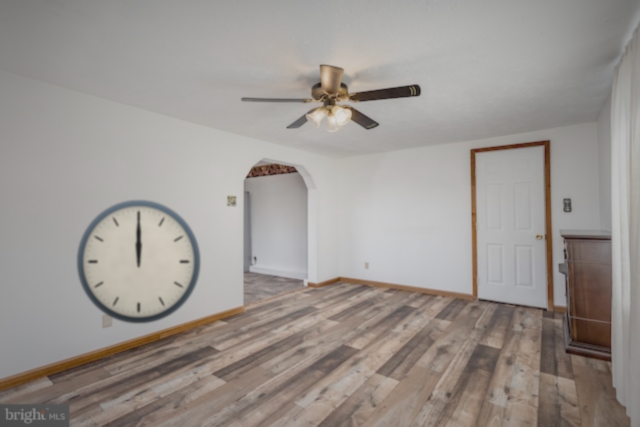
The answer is 12h00
